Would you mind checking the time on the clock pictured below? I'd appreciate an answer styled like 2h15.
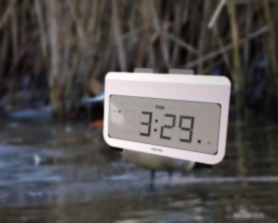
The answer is 3h29
